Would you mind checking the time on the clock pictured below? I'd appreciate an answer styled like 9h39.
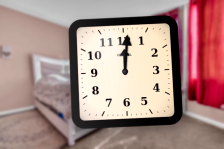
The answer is 12h01
